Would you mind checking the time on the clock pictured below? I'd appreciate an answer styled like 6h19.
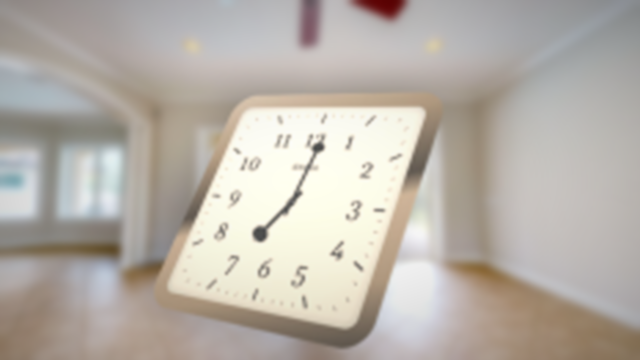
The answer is 7h01
